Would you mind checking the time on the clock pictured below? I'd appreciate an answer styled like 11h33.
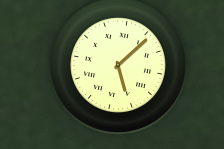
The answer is 5h06
